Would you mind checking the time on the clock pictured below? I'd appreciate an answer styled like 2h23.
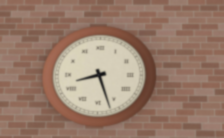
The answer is 8h27
